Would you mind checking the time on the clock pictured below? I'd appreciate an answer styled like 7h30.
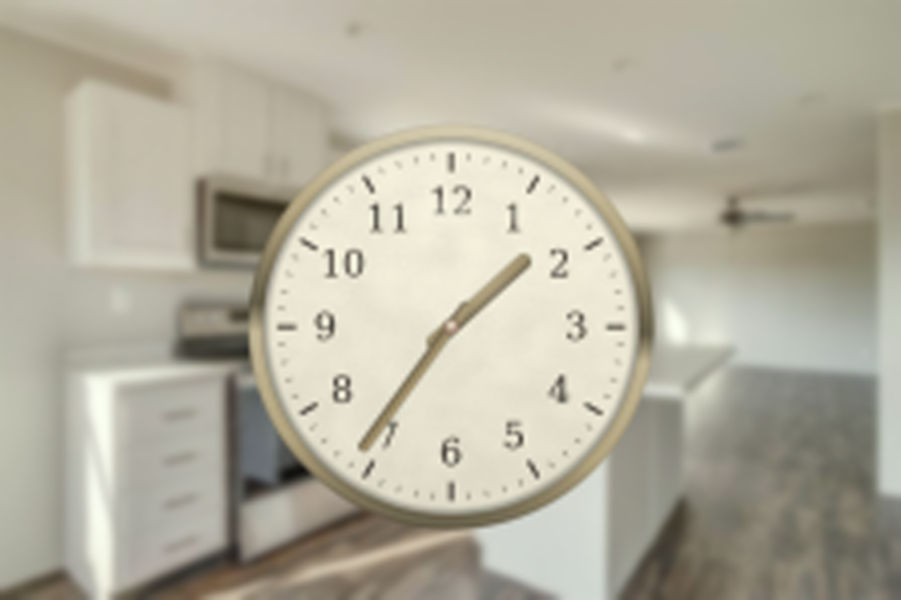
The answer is 1h36
